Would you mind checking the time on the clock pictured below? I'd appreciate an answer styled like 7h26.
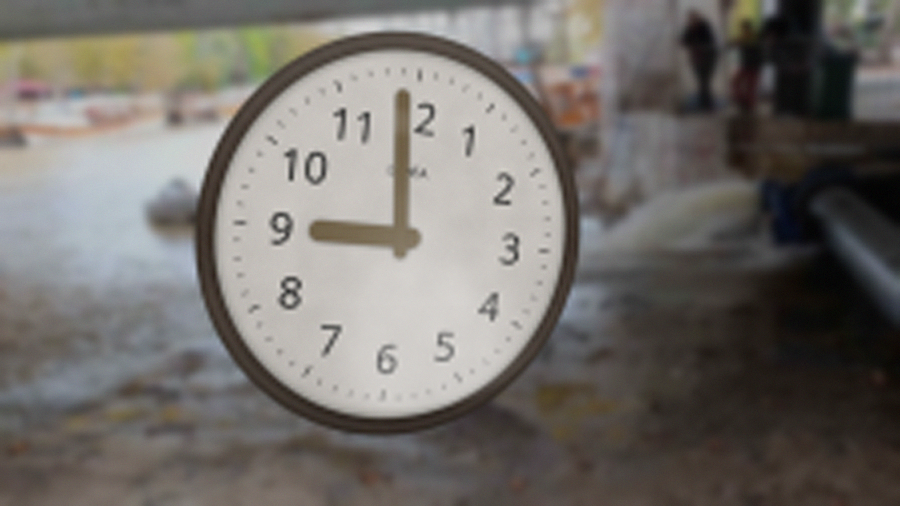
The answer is 8h59
